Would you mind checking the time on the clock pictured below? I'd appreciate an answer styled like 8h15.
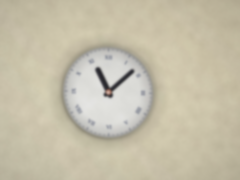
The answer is 11h08
